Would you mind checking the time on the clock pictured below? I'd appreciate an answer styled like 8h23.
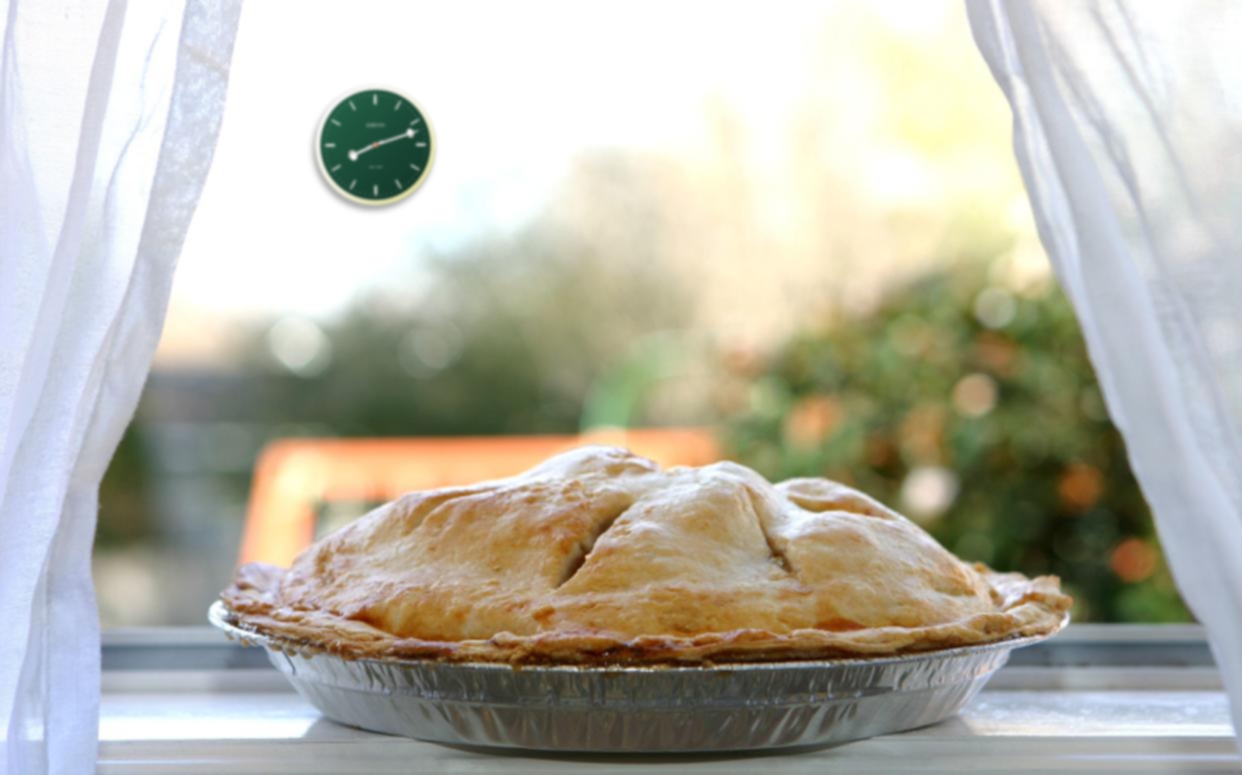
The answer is 8h12
